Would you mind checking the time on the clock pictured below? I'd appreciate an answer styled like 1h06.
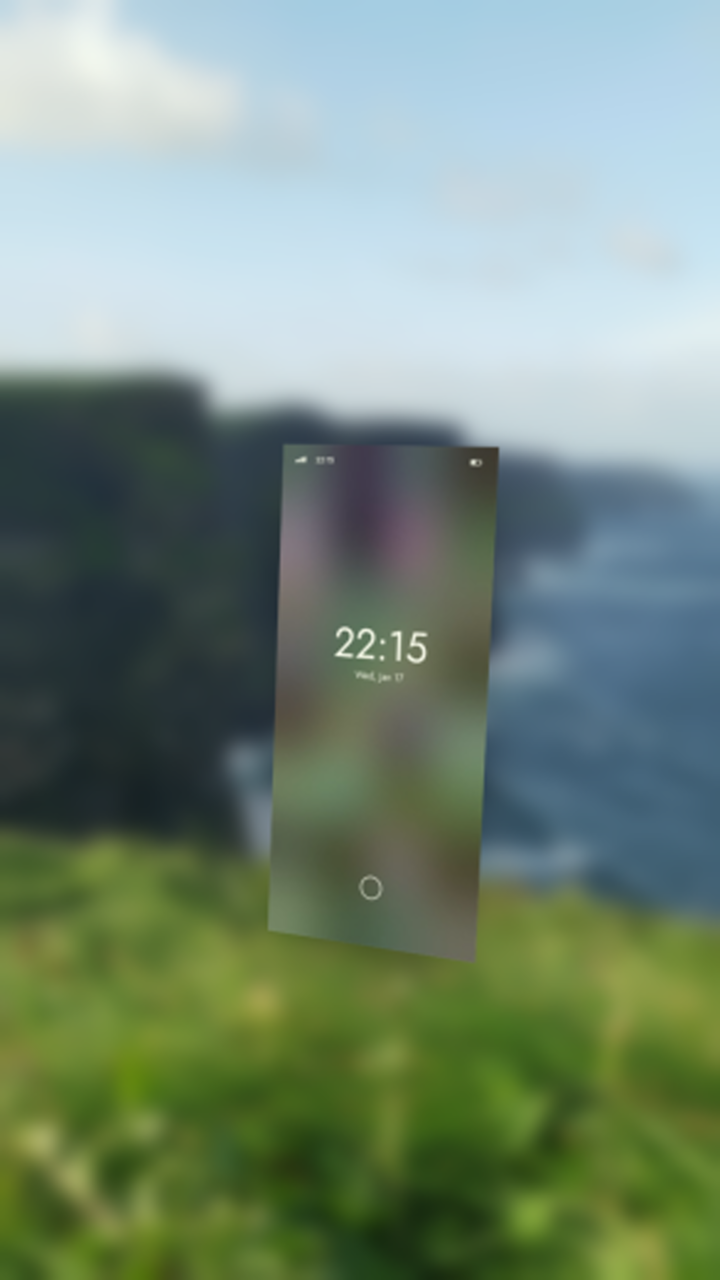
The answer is 22h15
